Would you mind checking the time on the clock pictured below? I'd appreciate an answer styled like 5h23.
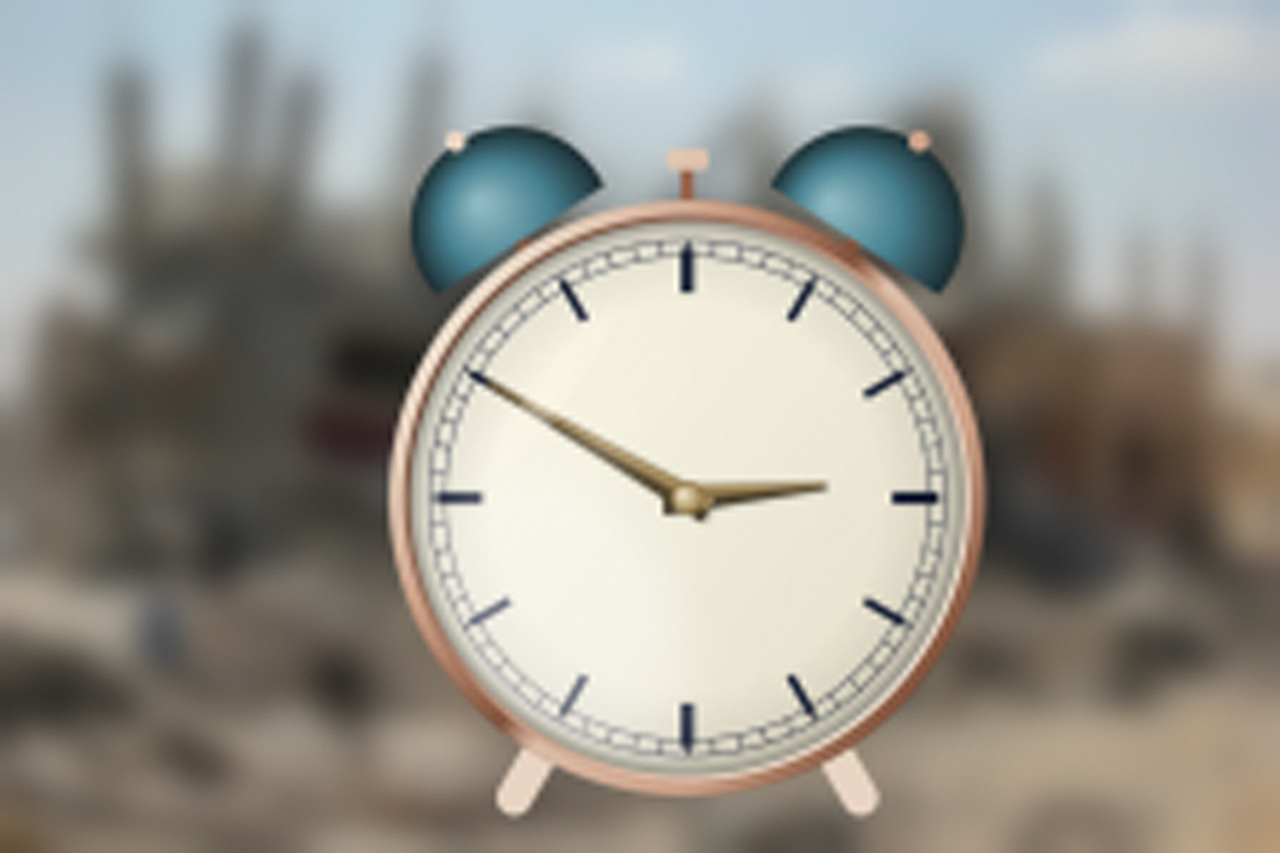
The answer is 2h50
